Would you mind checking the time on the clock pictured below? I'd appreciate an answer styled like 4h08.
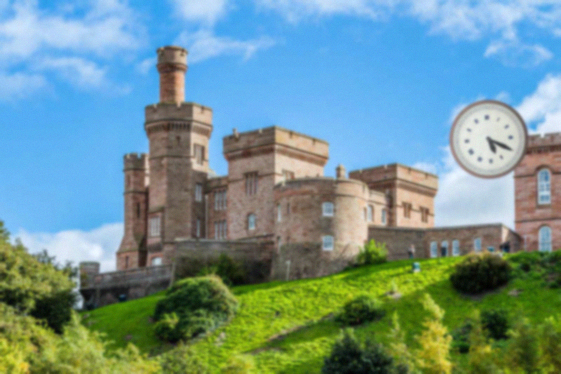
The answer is 5h20
